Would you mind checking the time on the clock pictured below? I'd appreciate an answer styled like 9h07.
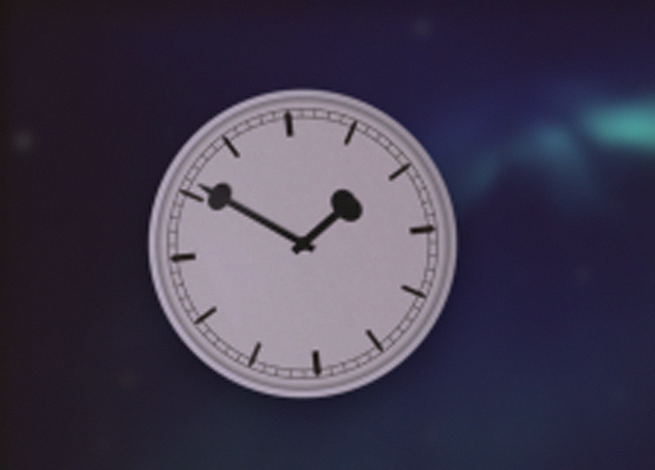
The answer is 1h51
